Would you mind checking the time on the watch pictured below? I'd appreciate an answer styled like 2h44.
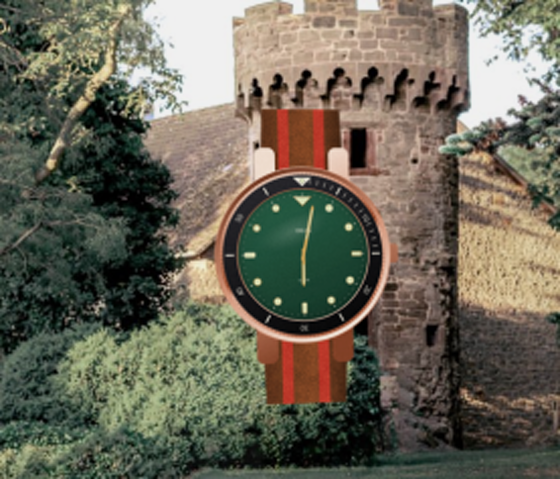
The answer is 6h02
